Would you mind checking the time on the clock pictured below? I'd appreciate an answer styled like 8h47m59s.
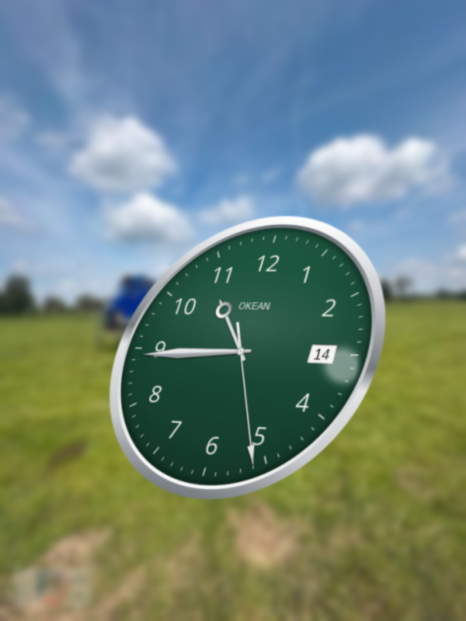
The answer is 10h44m26s
